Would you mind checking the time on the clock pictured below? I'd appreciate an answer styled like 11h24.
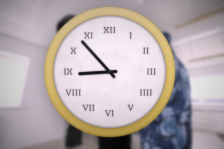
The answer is 8h53
